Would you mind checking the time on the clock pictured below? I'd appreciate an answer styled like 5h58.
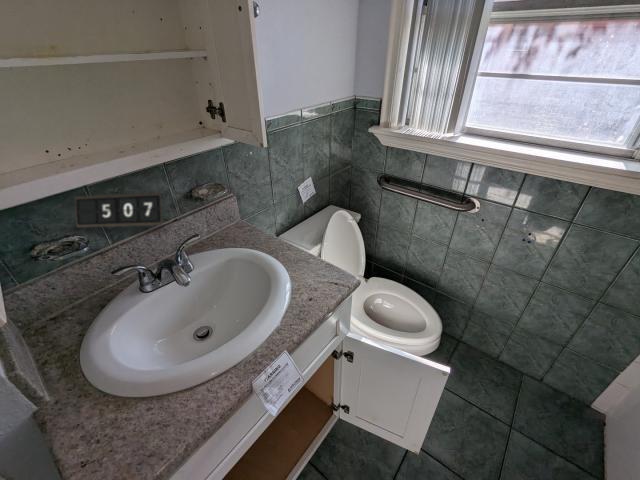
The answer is 5h07
